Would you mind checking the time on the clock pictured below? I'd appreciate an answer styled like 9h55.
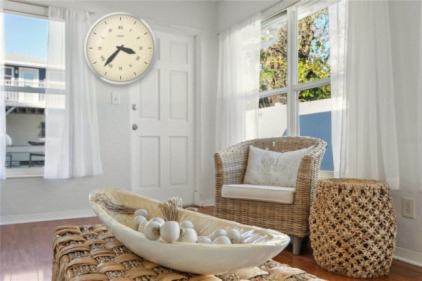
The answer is 3h37
